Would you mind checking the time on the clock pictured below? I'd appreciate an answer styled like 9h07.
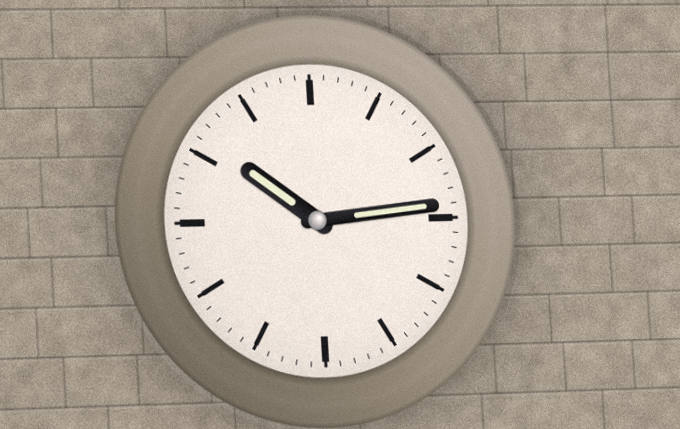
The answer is 10h14
